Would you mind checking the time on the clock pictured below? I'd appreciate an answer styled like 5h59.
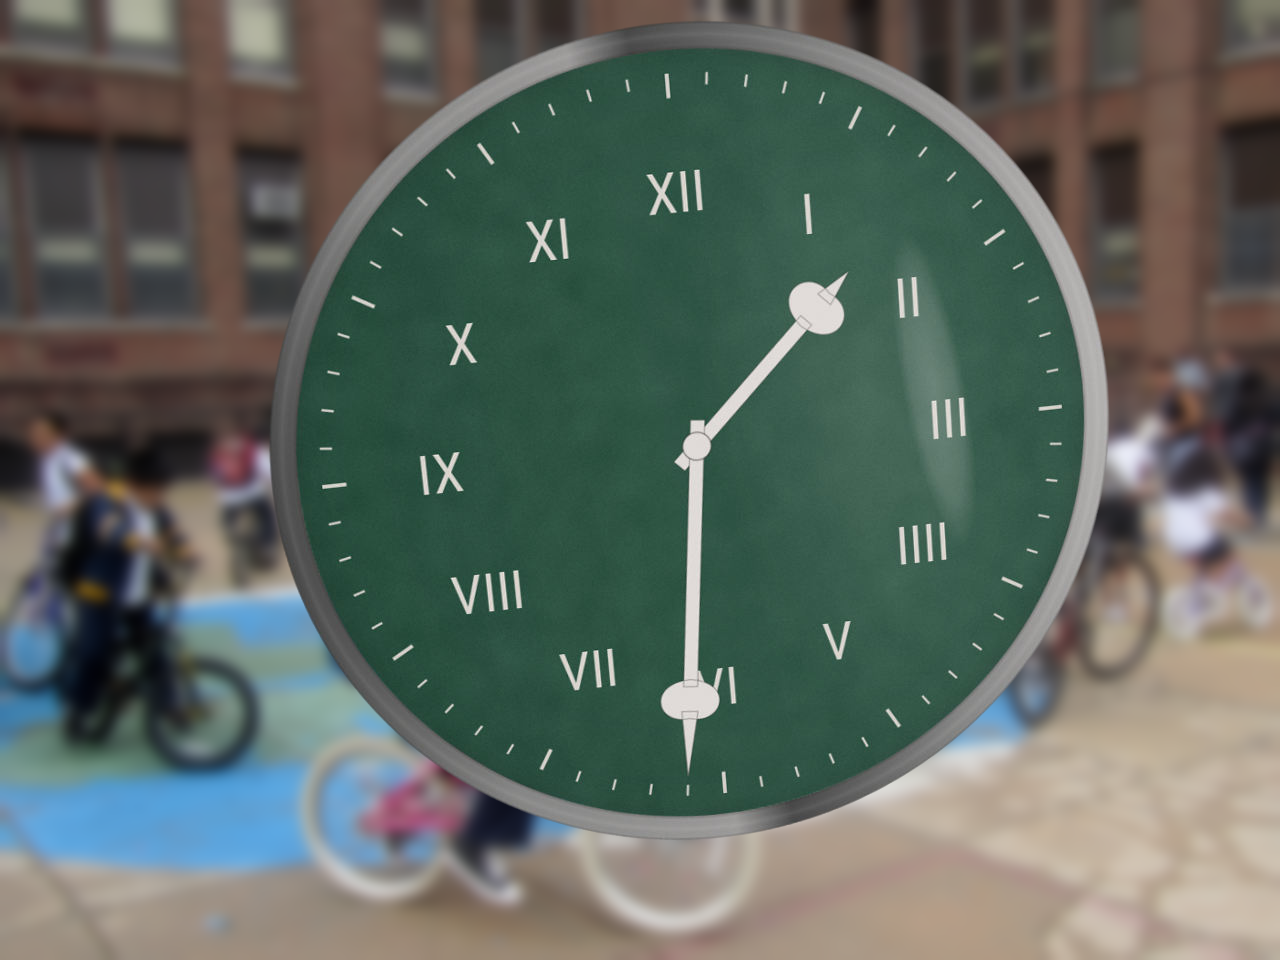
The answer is 1h31
